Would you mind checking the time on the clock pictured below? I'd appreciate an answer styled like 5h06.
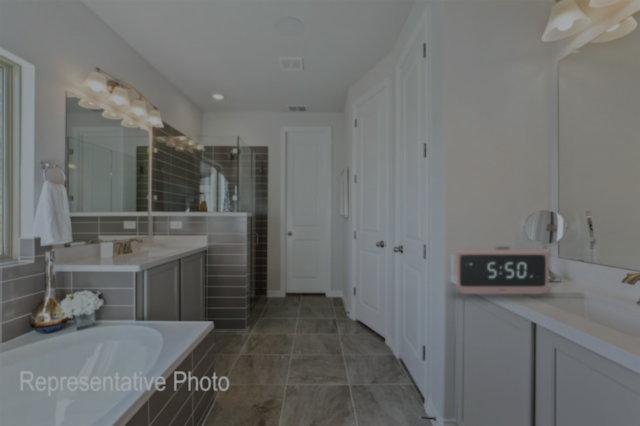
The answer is 5h50
